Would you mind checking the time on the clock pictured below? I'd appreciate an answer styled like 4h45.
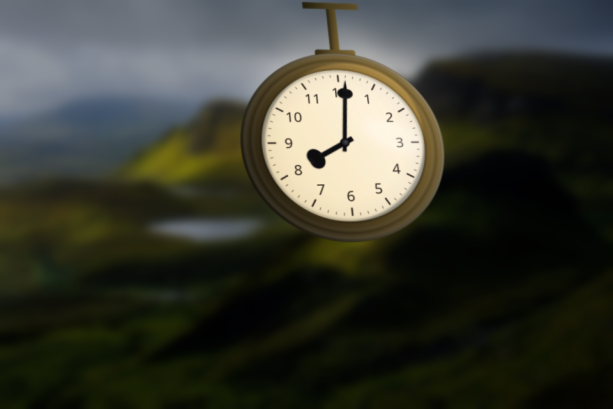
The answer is 8h01
